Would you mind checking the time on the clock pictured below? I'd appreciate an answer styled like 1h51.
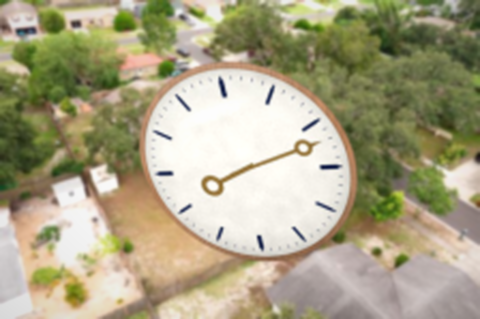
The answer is 8h12
